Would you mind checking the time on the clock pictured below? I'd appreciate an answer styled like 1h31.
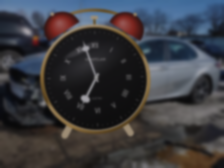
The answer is 6h57
